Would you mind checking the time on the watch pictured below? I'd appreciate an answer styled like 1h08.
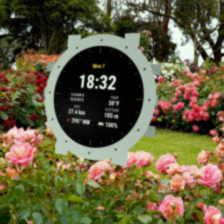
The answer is 18h32
